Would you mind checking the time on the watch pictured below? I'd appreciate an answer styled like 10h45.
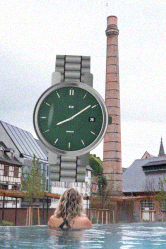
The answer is 8h09
